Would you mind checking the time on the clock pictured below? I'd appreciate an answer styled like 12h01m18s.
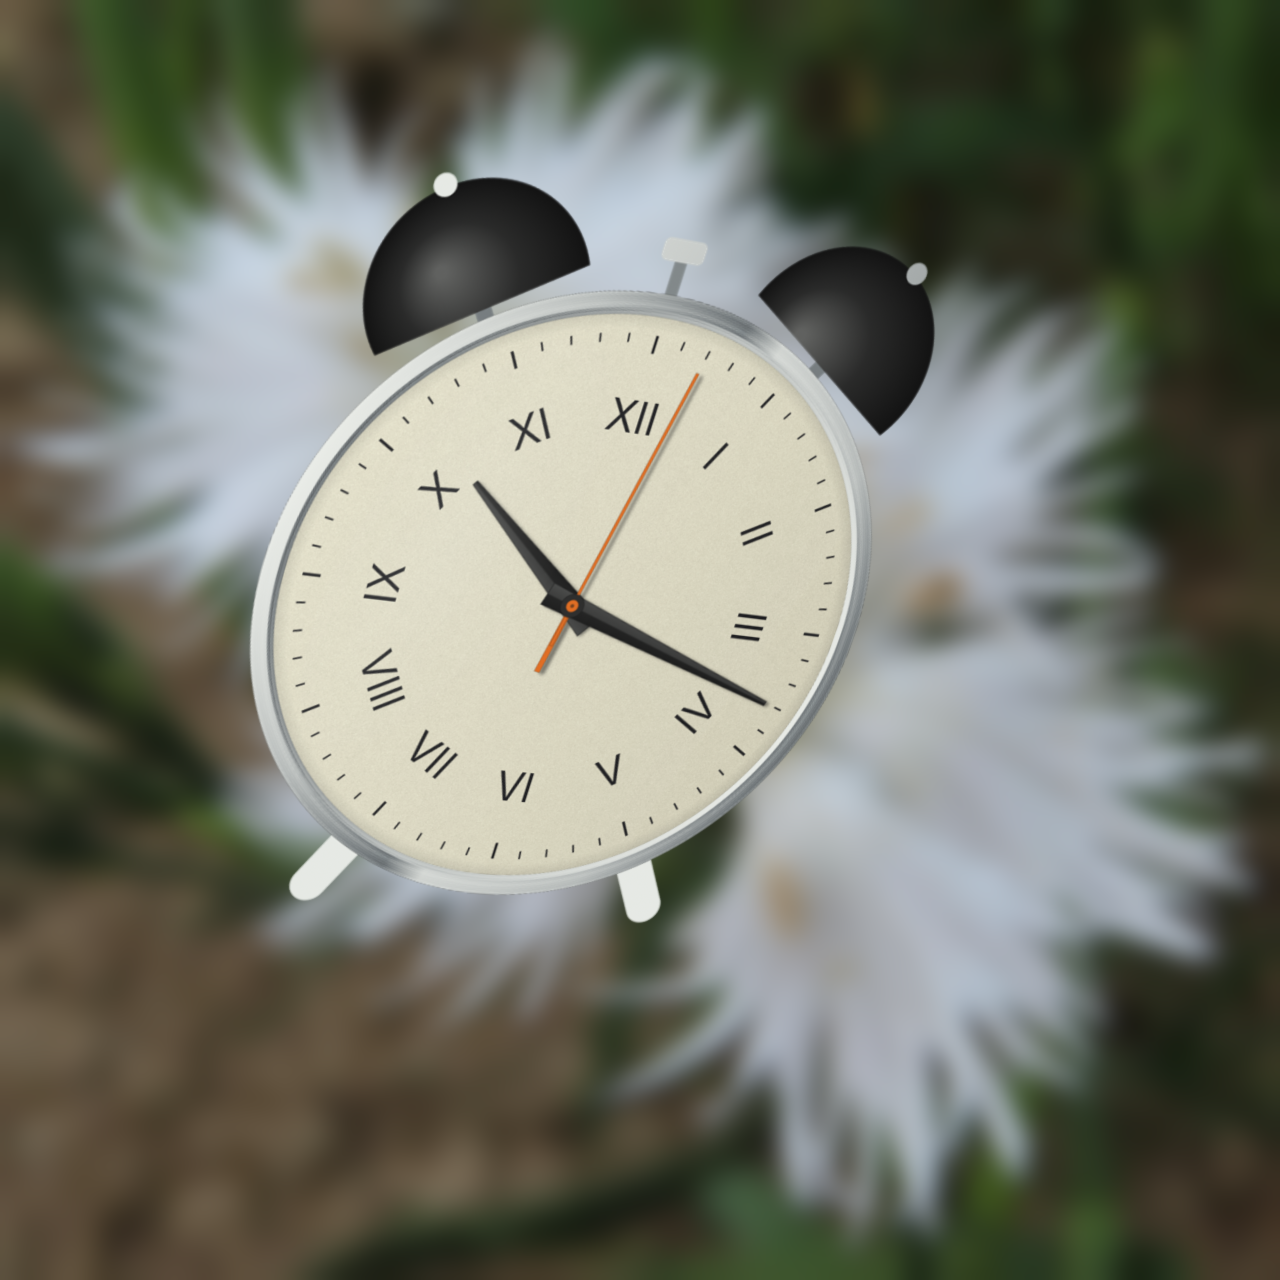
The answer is 10h18m02s
